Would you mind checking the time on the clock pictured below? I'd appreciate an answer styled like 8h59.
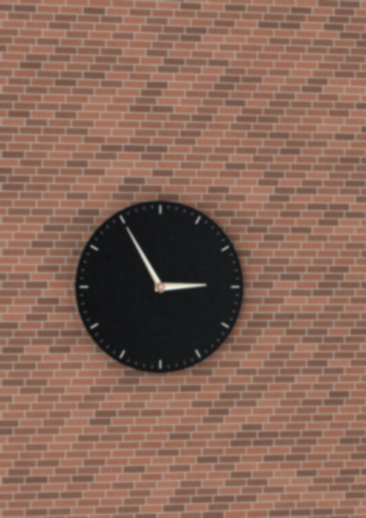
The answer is 2h55
